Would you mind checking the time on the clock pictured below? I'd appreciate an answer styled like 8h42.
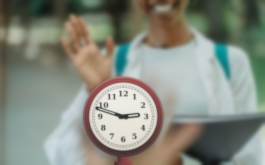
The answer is 2h48
